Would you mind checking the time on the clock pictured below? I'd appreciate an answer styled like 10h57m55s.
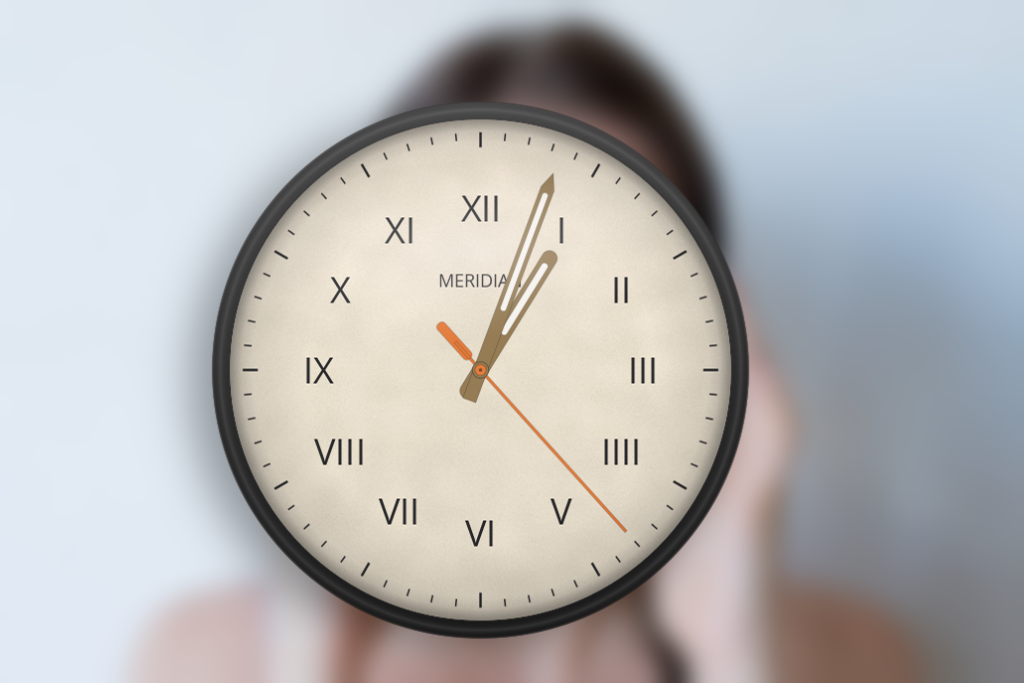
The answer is 1h03m23s
